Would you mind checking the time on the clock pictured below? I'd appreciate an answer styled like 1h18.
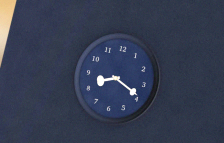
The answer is 8h19
